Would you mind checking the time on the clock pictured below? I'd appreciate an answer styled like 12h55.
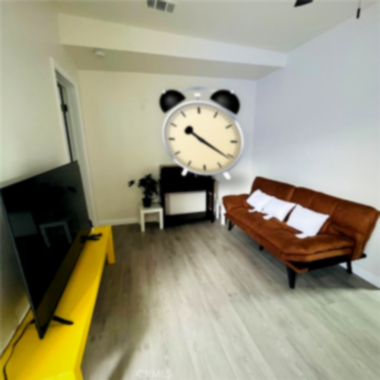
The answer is 10h21
